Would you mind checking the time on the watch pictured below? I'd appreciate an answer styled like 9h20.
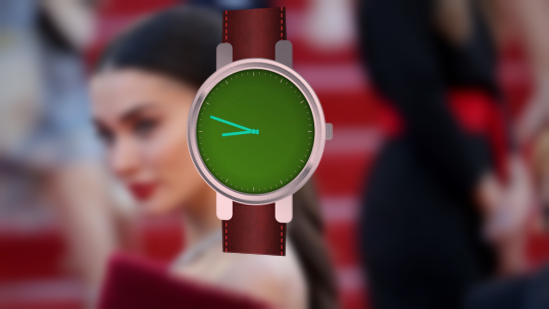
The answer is 8h48
